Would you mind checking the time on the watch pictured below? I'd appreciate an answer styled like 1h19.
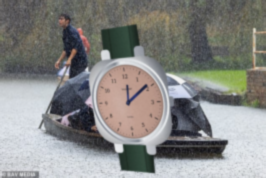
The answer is 12h09
